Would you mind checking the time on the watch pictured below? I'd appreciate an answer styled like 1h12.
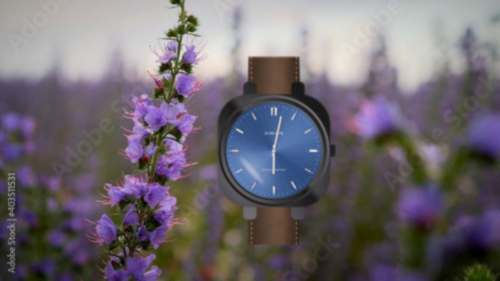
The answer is 6h02
